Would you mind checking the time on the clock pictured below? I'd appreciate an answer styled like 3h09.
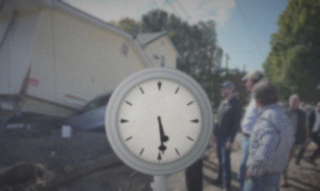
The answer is 5h29
